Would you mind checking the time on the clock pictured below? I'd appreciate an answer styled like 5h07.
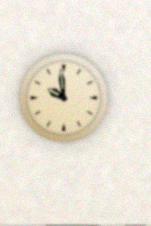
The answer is 9h59
